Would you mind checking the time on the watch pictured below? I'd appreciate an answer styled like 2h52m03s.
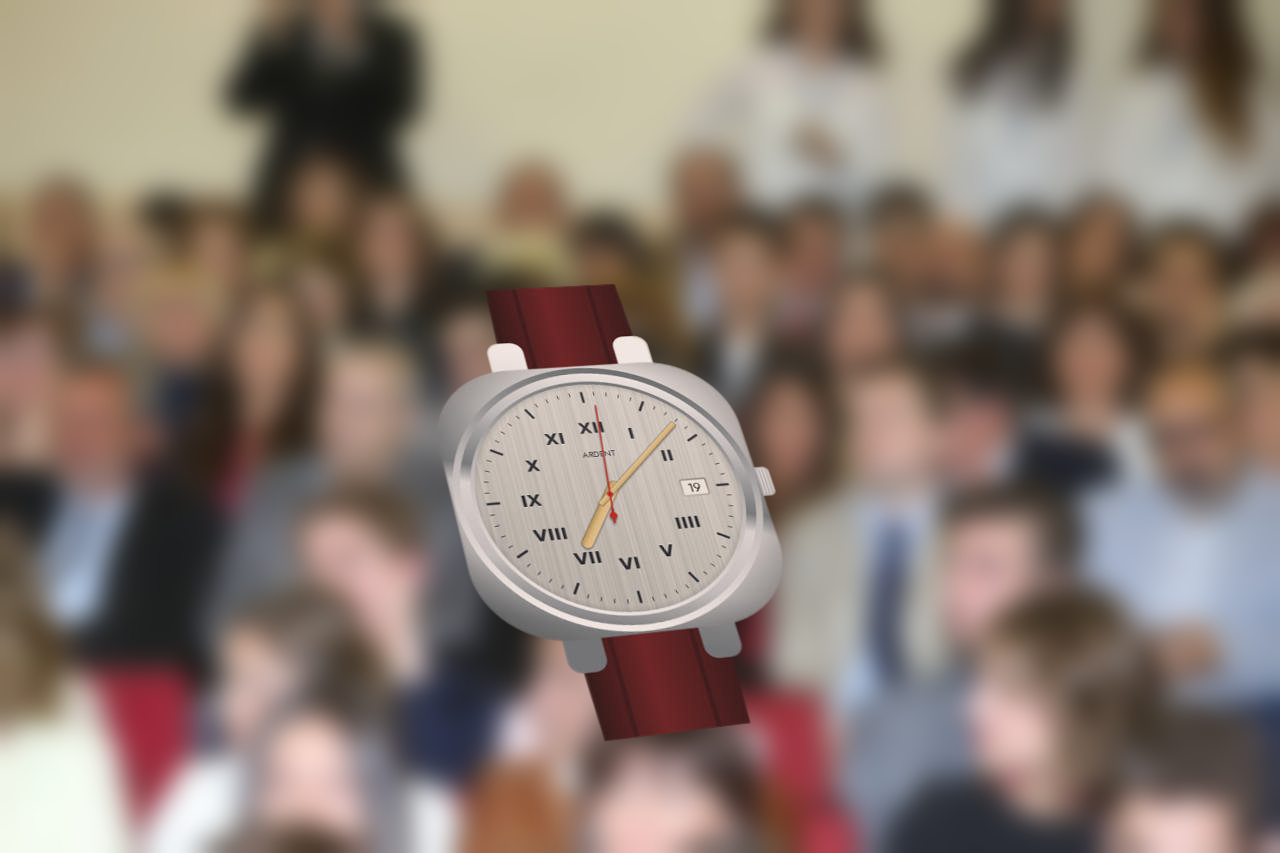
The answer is 7h08m01s
